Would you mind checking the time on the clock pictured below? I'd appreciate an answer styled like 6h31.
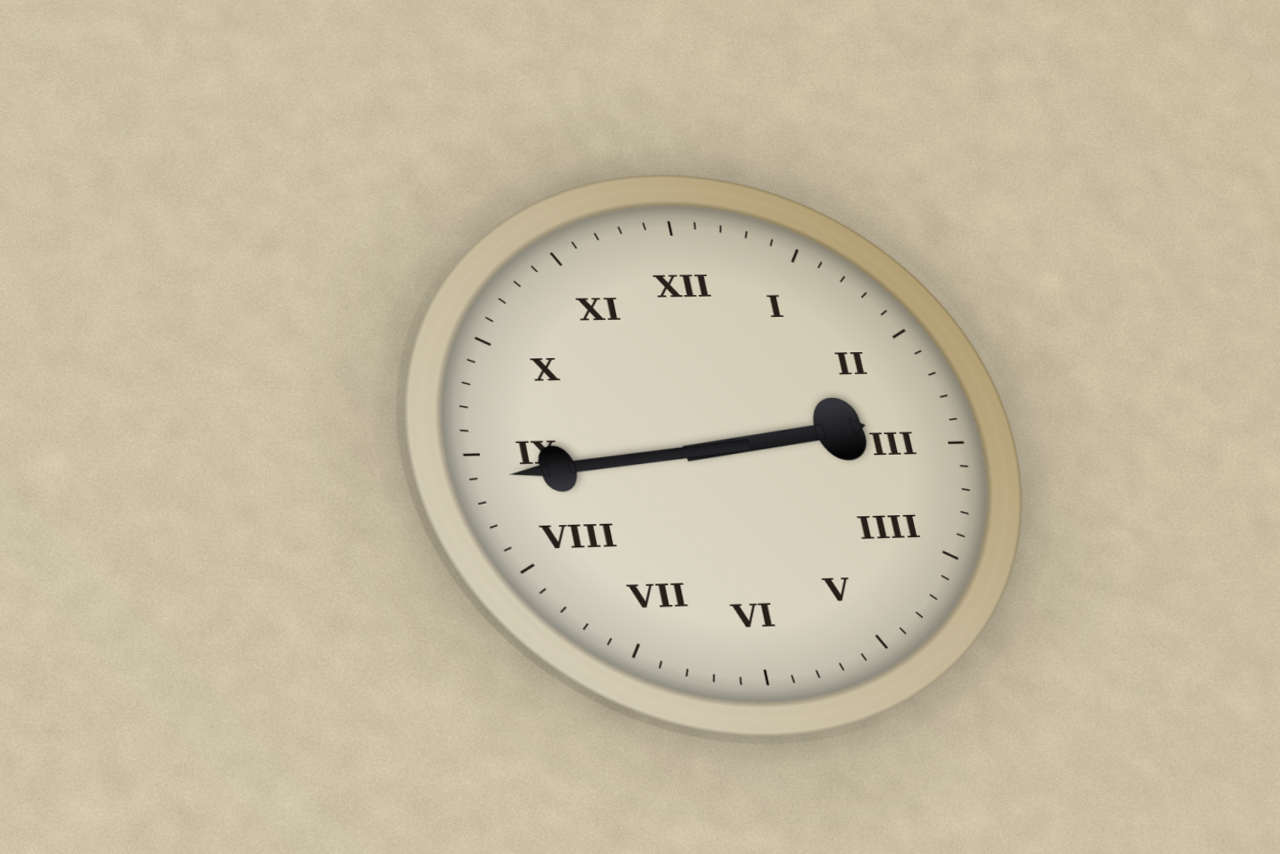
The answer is 2h44
